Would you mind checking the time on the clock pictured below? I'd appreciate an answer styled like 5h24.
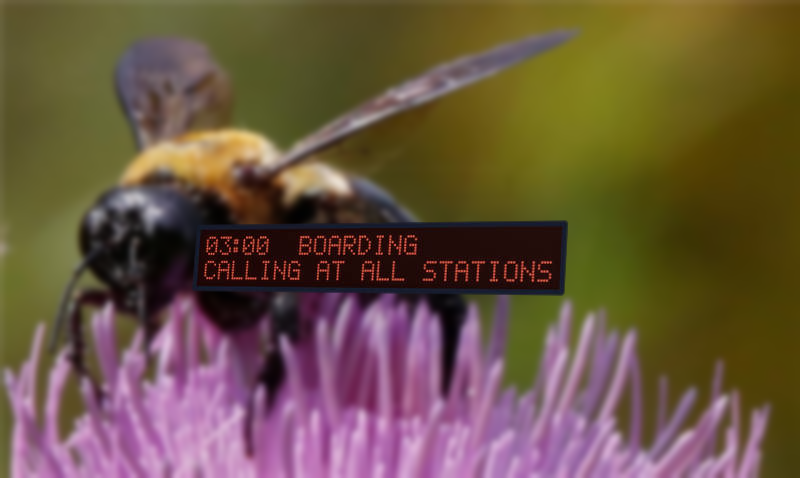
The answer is 3h00
